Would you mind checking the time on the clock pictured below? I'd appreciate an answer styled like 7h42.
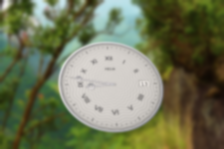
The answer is 8h47
